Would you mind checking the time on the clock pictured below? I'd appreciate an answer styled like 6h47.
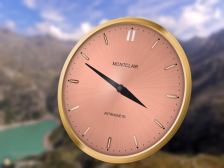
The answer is 3h49
